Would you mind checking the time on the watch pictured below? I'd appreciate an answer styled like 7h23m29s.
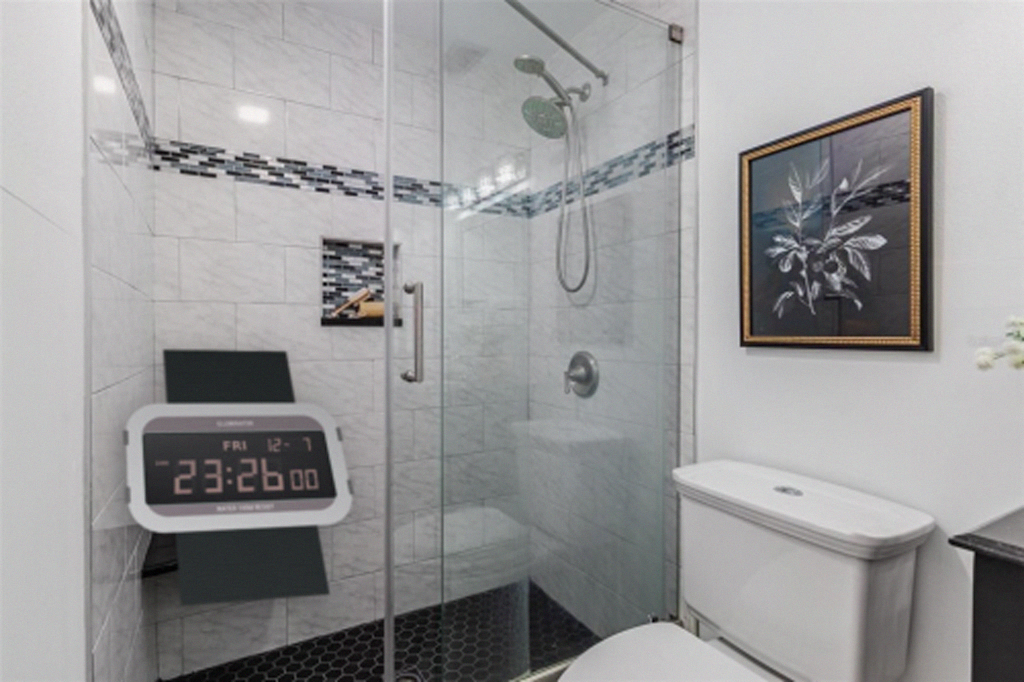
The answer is 23h26m00s
